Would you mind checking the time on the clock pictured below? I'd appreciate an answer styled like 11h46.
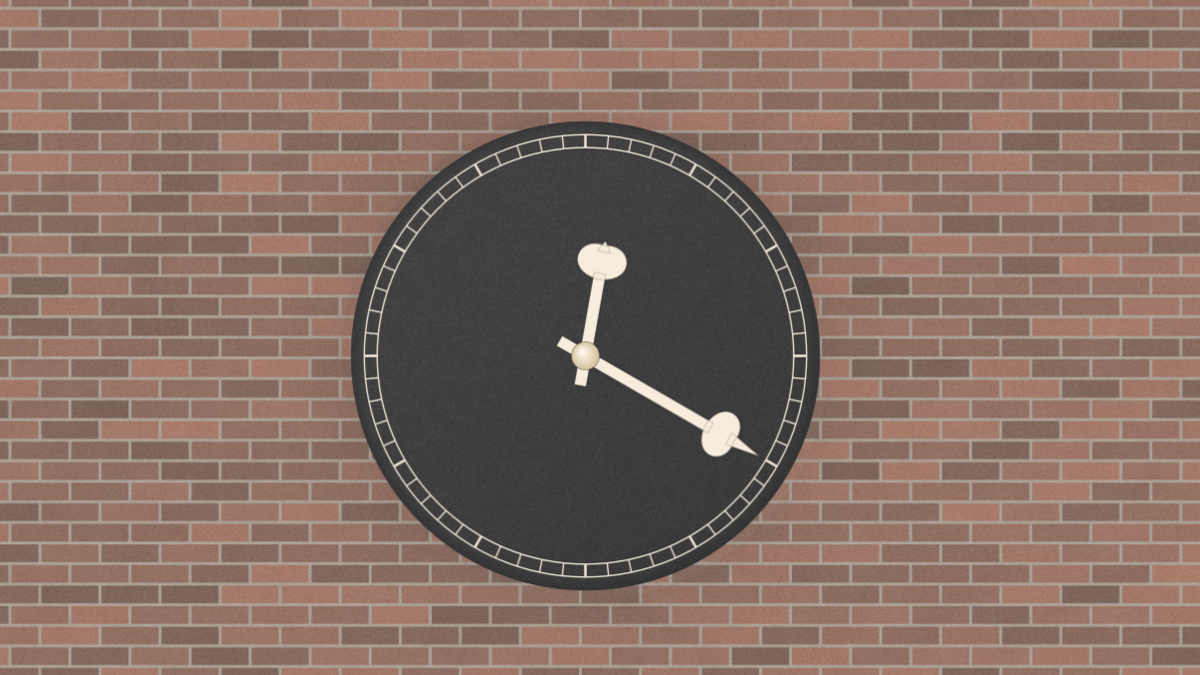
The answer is 12h20
